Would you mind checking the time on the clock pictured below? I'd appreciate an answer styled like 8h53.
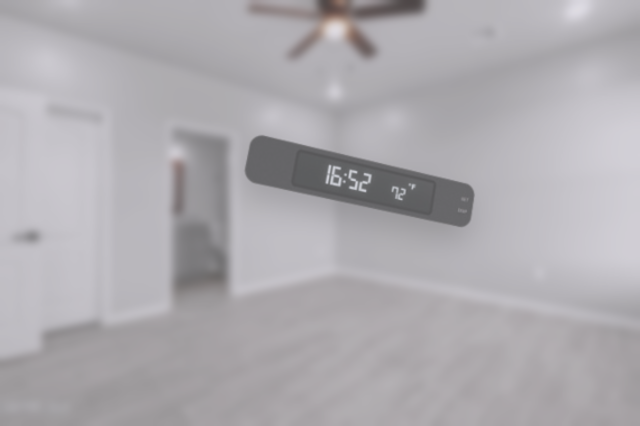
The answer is 16h52
